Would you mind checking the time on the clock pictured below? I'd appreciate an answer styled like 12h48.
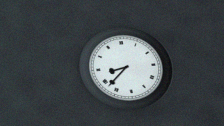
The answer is 8h38
